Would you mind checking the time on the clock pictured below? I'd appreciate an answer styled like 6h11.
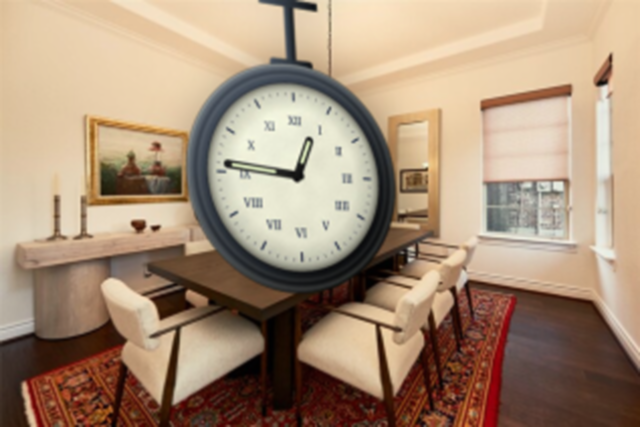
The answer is 12h46
